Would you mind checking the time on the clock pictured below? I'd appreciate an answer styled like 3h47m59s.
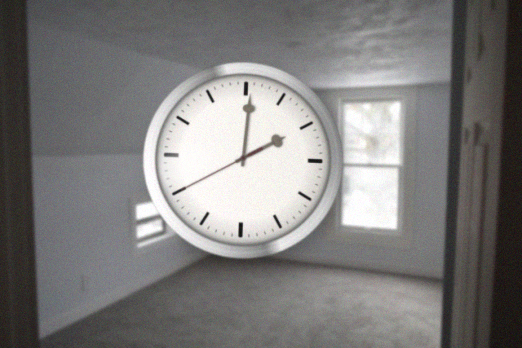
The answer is 2h00m40s
